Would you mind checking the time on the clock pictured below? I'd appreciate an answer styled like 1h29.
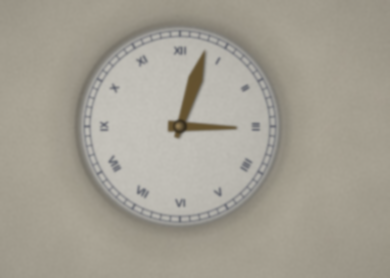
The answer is 3h03
